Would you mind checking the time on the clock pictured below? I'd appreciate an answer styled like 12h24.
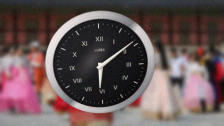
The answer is 6h09
